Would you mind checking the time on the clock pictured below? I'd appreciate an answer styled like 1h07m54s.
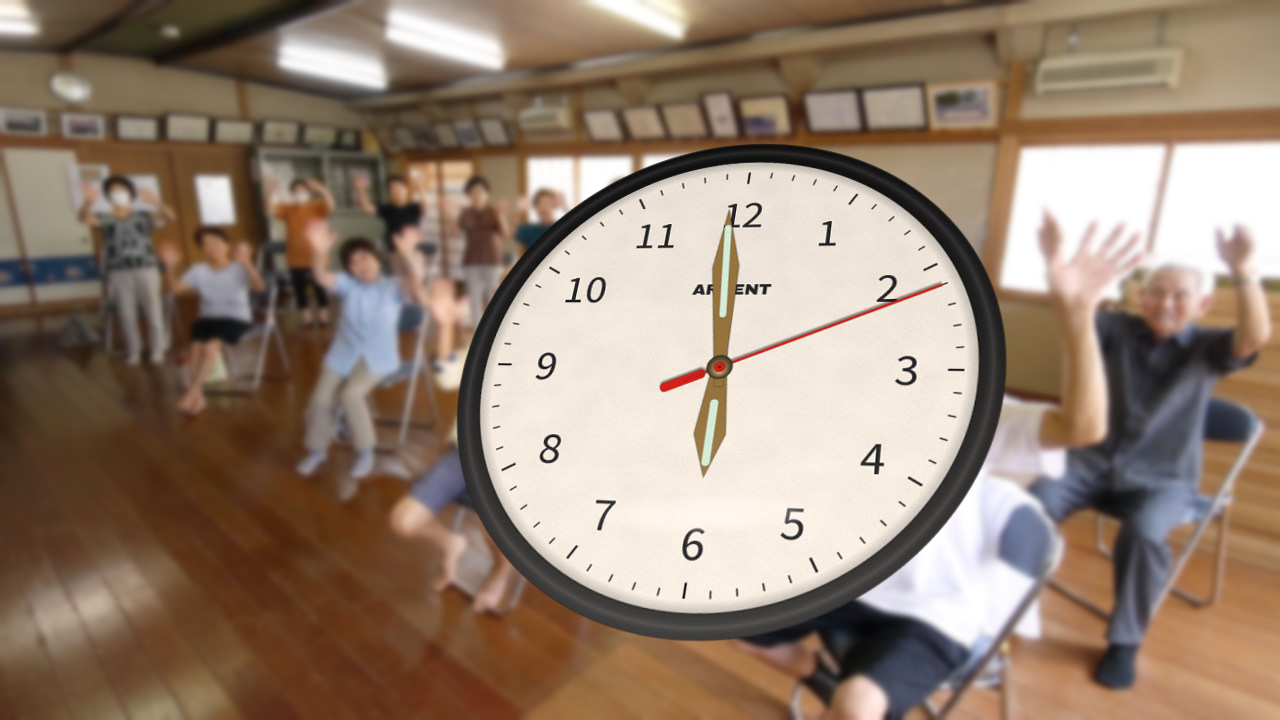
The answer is 5h59m11s
